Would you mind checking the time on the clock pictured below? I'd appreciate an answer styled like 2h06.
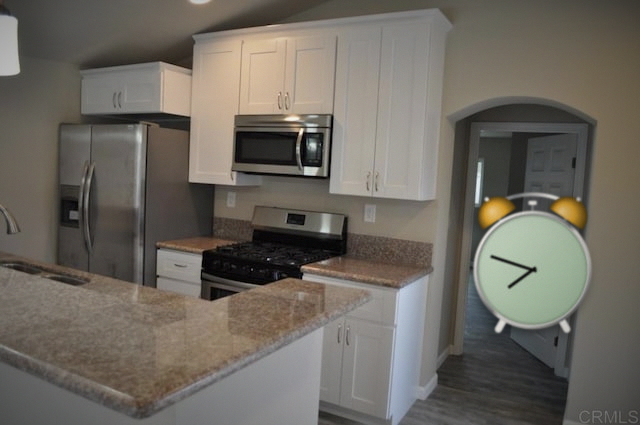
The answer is 7h48
